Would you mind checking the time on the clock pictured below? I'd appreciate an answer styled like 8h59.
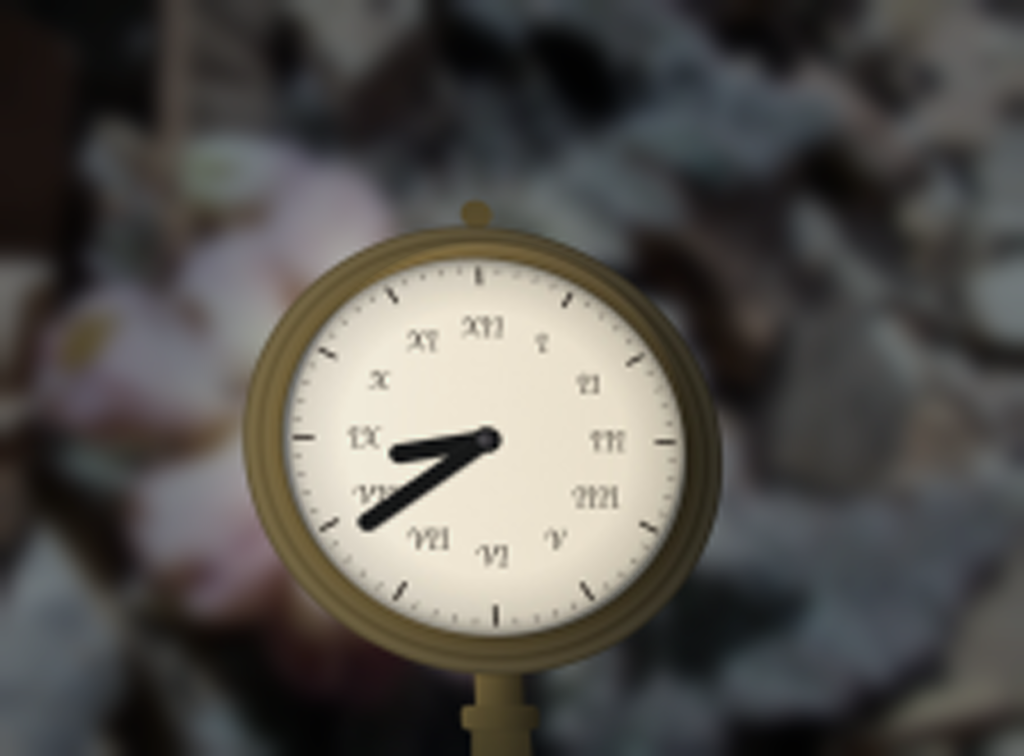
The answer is 8h39
